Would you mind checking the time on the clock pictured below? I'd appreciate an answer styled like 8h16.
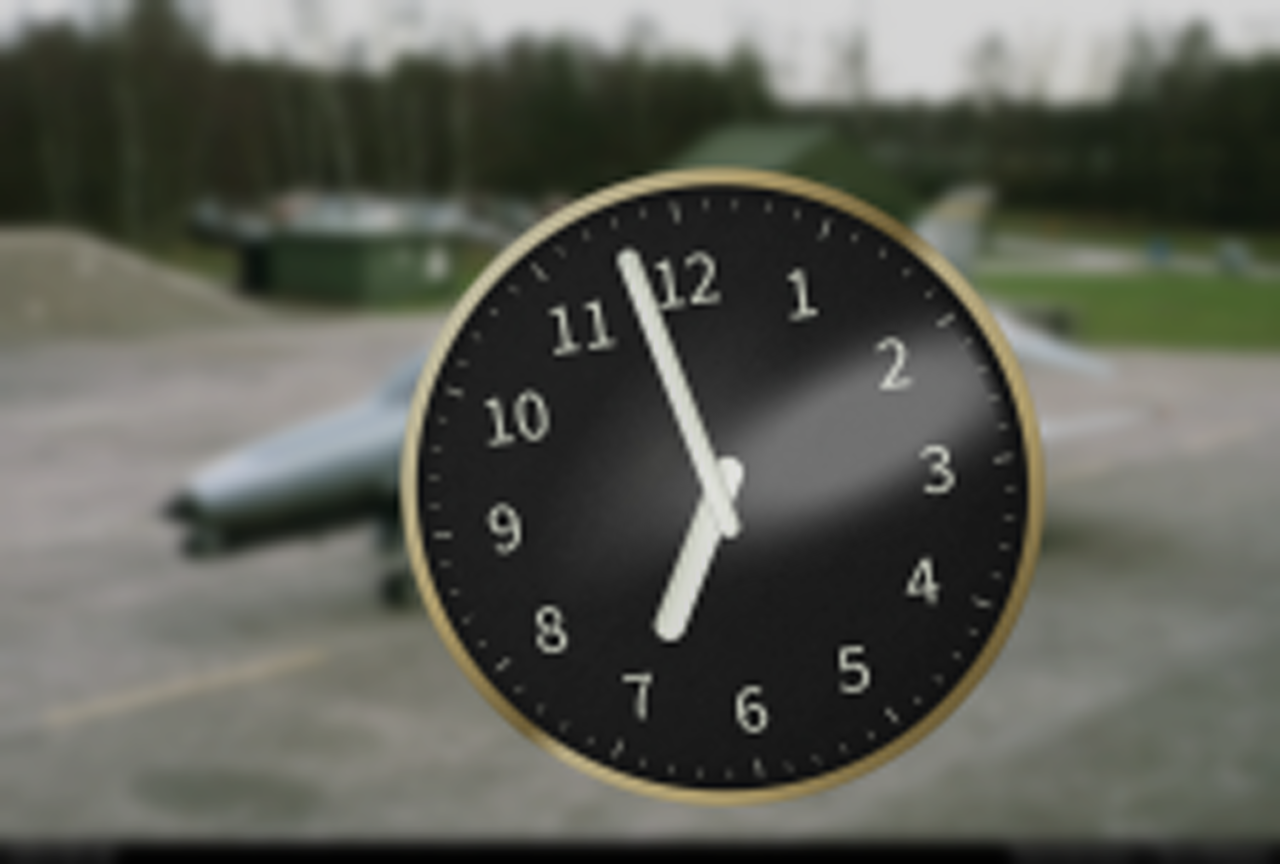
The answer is 6h58
